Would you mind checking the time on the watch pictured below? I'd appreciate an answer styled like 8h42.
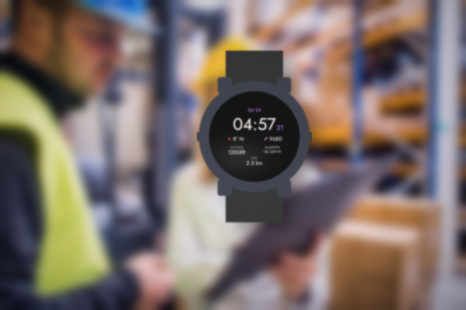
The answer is 4h57
